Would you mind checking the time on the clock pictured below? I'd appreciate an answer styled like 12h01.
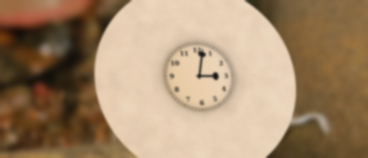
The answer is 3h02
